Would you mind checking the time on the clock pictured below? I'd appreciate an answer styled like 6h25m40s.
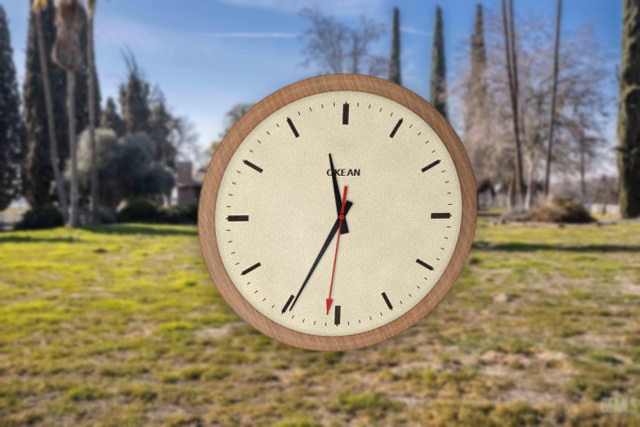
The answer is 11h34m31s
